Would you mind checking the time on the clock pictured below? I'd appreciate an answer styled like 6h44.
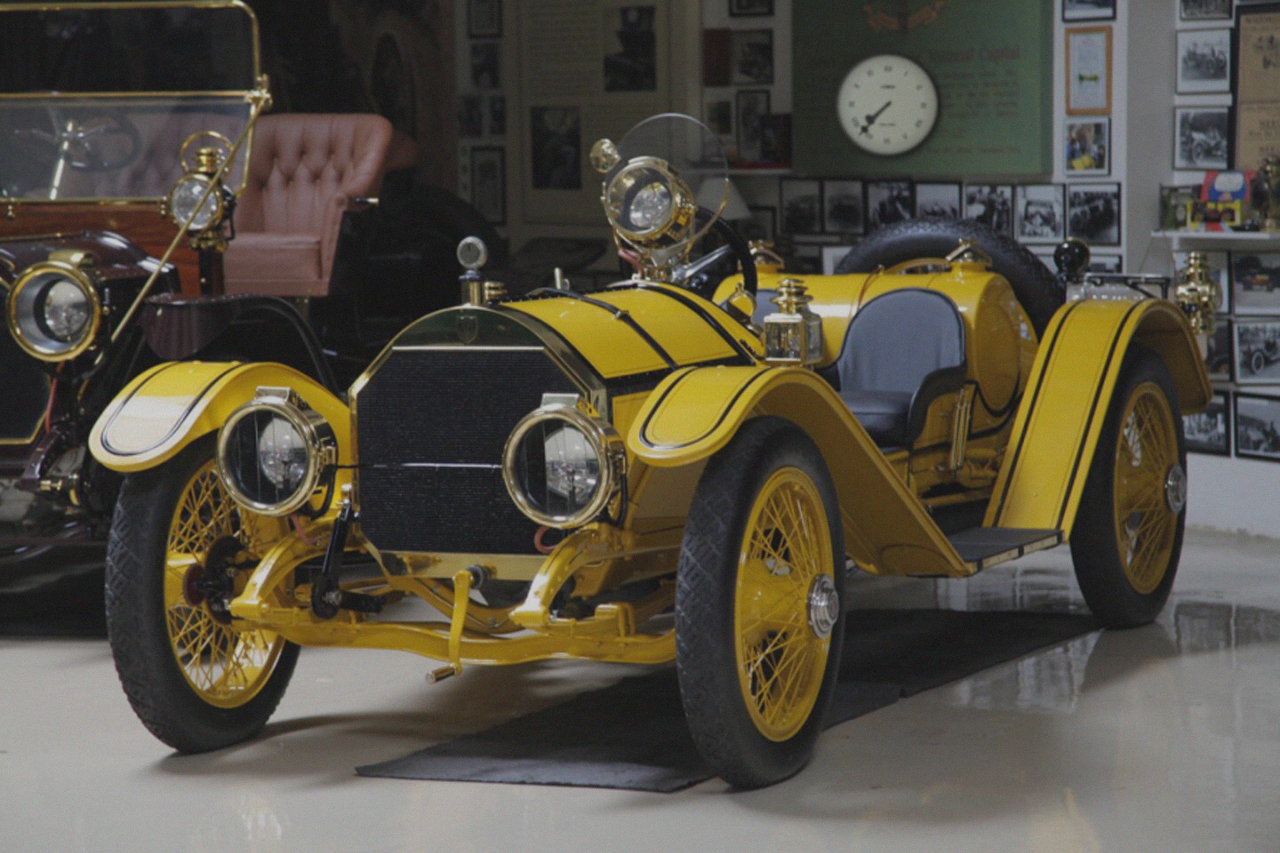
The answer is 7h37
